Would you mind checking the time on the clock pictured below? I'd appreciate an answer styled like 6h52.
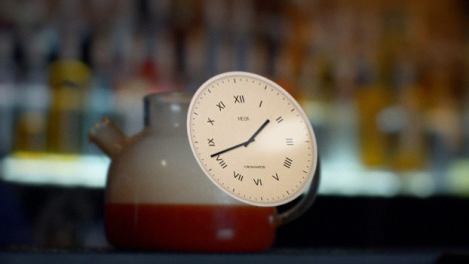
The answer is 1h42
